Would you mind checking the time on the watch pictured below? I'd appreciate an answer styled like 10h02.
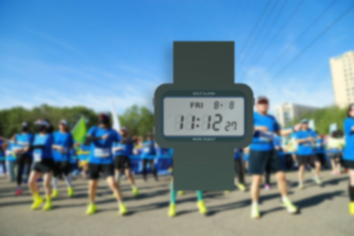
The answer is 11h12
